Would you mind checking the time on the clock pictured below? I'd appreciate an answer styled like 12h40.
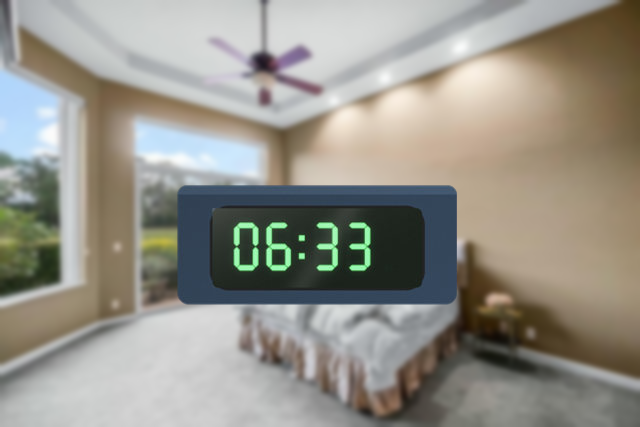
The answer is 6h33
